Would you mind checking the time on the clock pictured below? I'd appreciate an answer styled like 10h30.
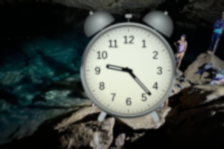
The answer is 9h23
